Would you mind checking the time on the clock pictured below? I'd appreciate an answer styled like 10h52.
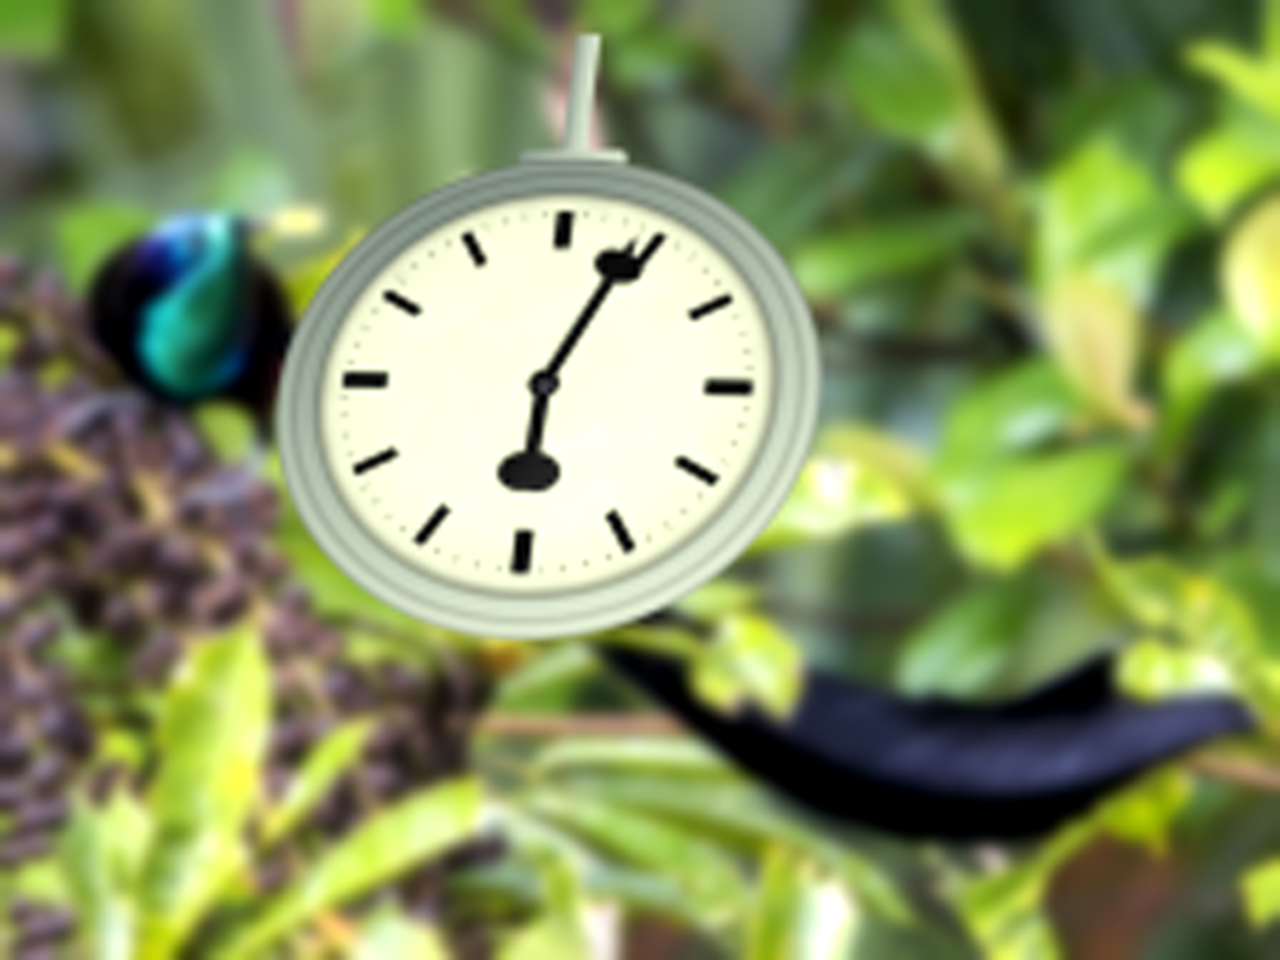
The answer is 6h04
